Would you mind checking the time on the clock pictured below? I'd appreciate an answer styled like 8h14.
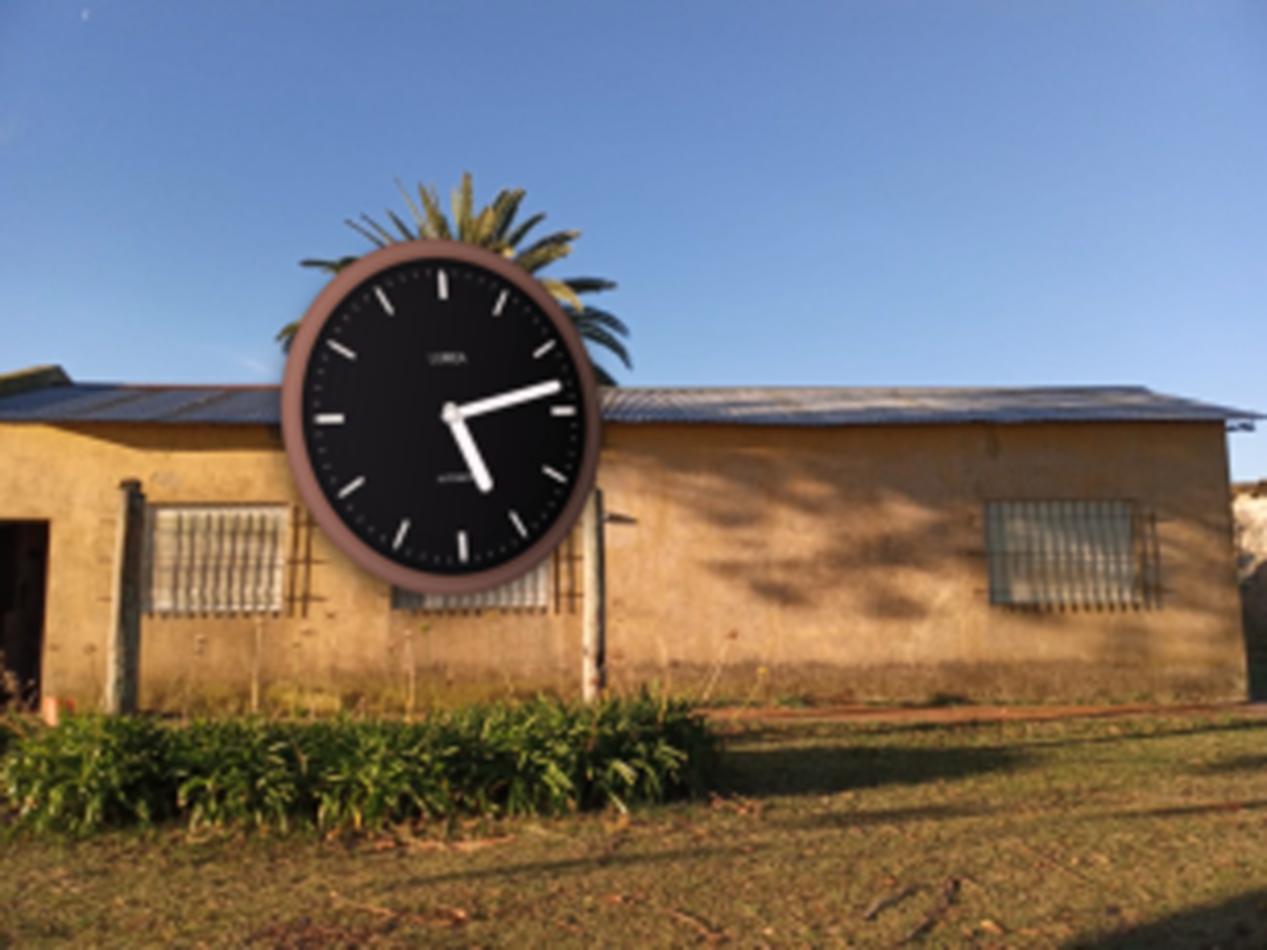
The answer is 5h13
